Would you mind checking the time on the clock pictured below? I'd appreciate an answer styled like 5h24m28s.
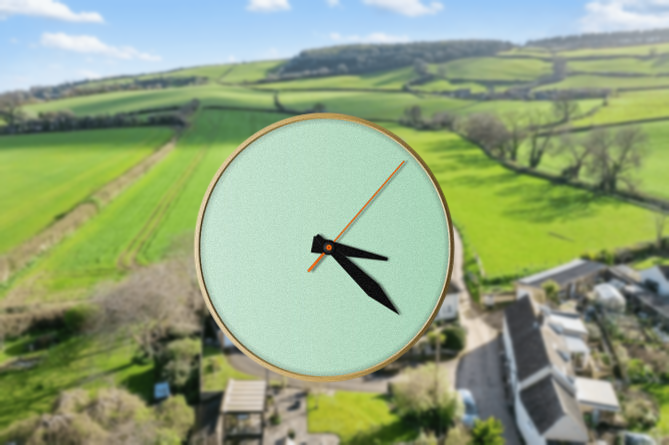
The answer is 3h22m07s
